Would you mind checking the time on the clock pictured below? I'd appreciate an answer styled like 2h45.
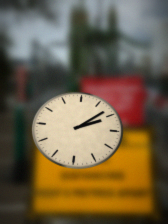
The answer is 2h08
